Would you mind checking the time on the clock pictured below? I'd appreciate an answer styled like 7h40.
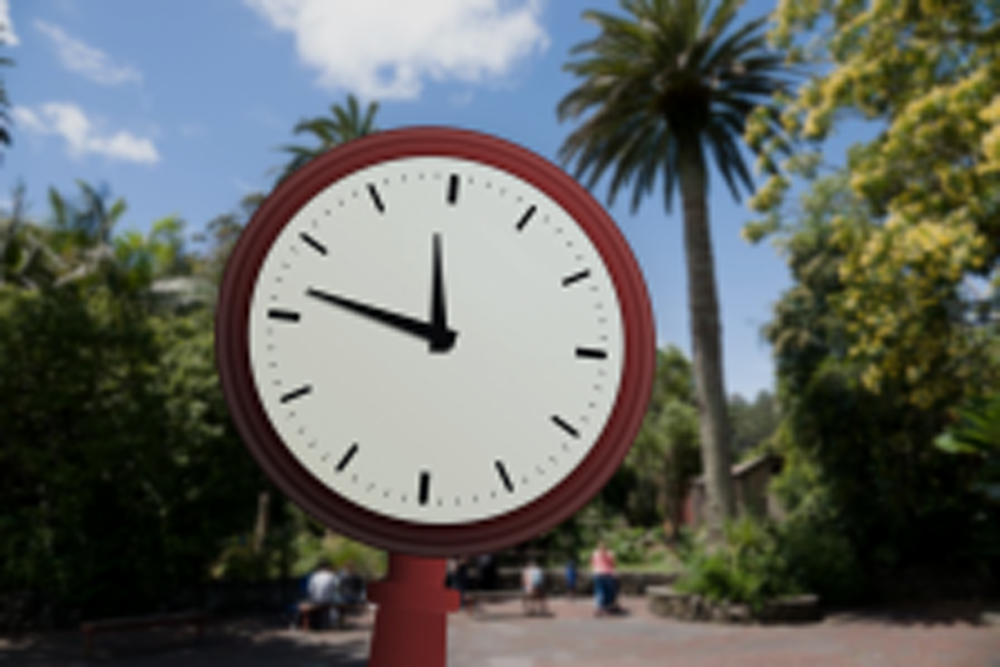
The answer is 11h47
